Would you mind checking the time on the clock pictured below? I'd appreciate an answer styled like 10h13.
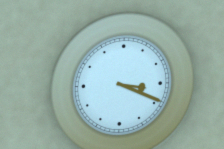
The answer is 3h19
